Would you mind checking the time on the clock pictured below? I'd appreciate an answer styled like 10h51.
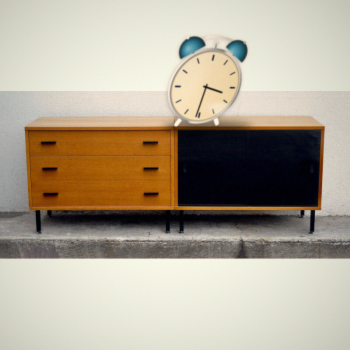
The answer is 3h31
